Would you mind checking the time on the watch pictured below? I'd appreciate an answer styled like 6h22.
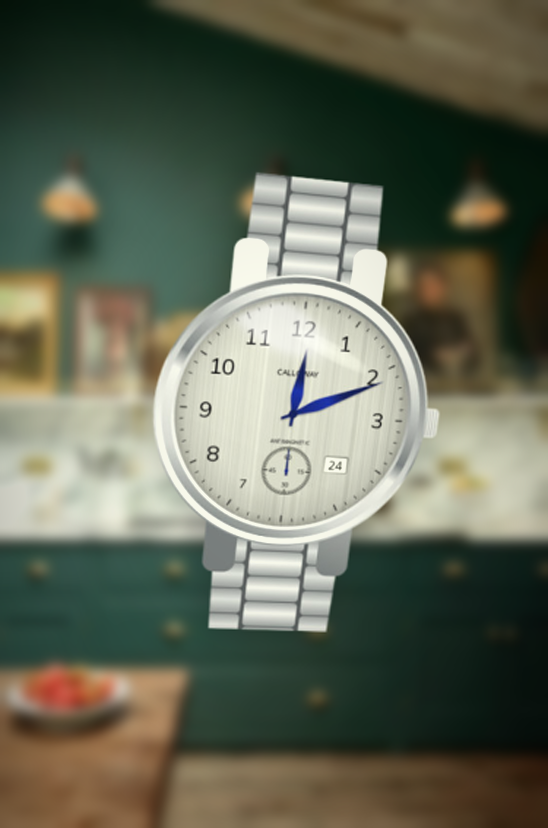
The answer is 12h11
